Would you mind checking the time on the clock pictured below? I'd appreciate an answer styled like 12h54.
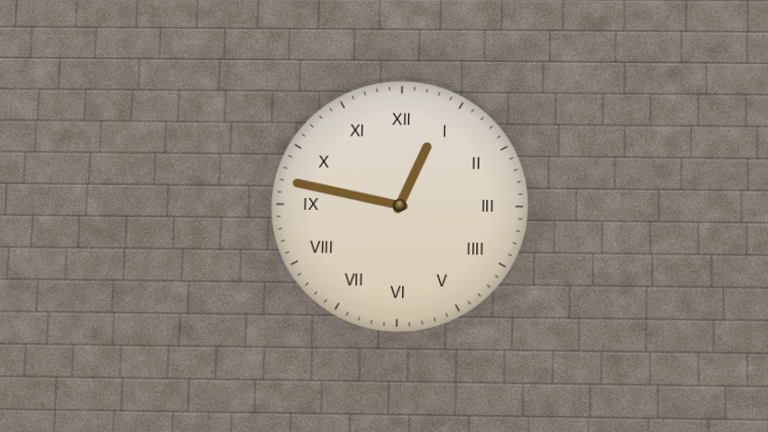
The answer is 12h47
